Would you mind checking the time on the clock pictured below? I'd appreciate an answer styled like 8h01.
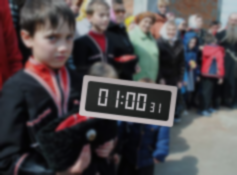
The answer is 1h00
